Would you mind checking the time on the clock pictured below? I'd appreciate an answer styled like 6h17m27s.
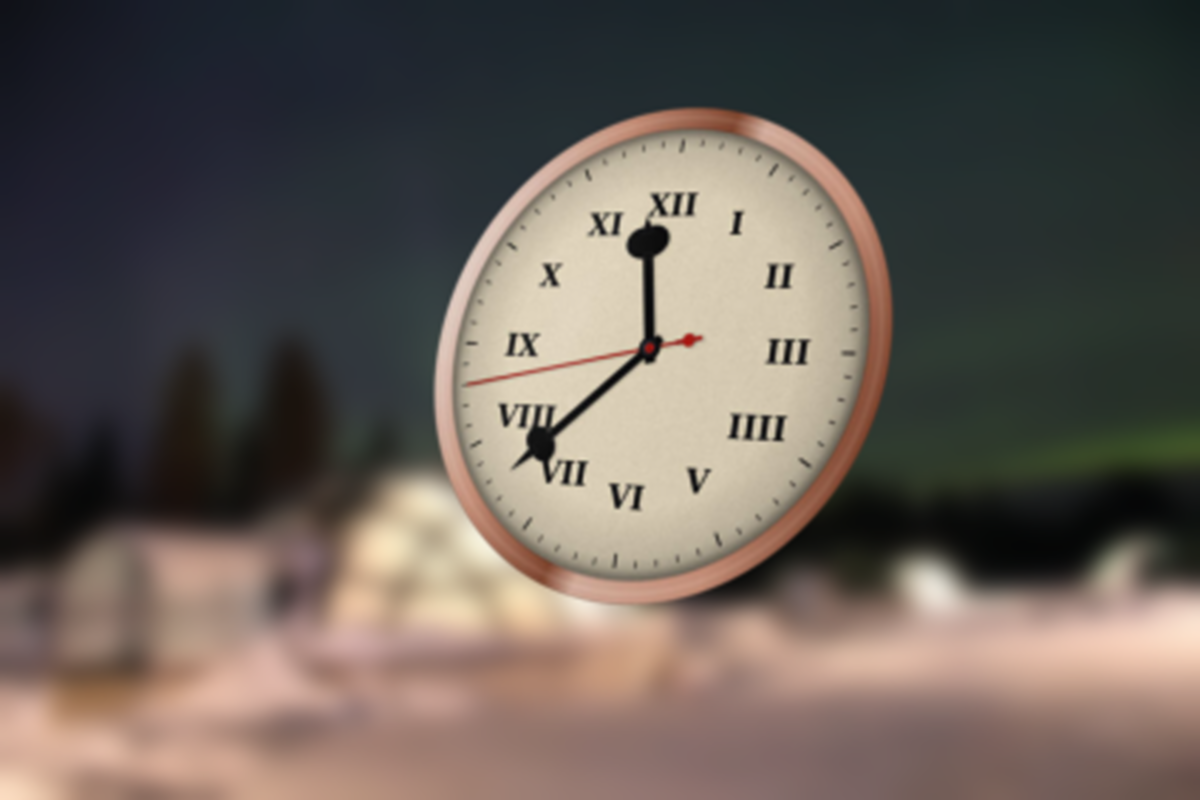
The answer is 11h37m43s
